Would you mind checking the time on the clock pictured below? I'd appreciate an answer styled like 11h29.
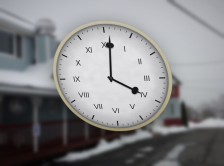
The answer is 4h01
